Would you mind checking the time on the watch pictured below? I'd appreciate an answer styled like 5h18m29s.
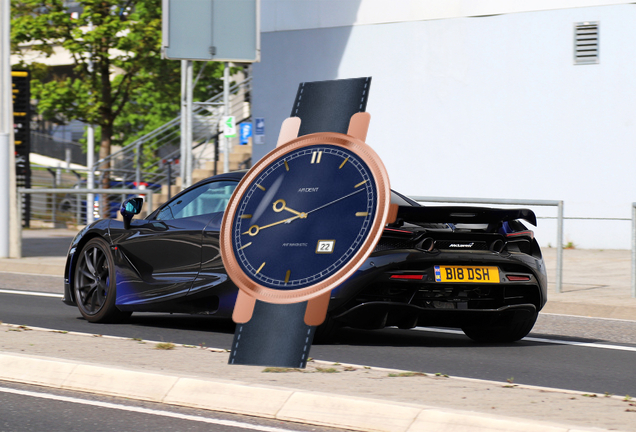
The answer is 9h42m11s
